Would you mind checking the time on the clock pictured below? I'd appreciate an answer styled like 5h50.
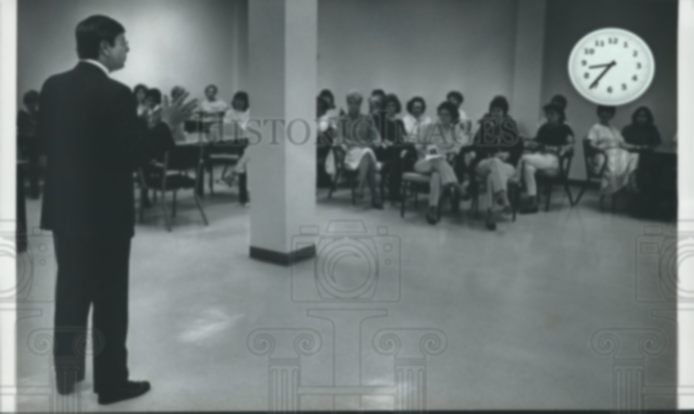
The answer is 8h36
